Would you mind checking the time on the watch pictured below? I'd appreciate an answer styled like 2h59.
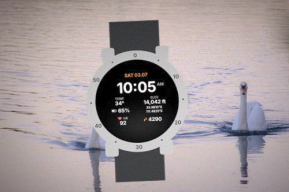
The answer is 10h05
